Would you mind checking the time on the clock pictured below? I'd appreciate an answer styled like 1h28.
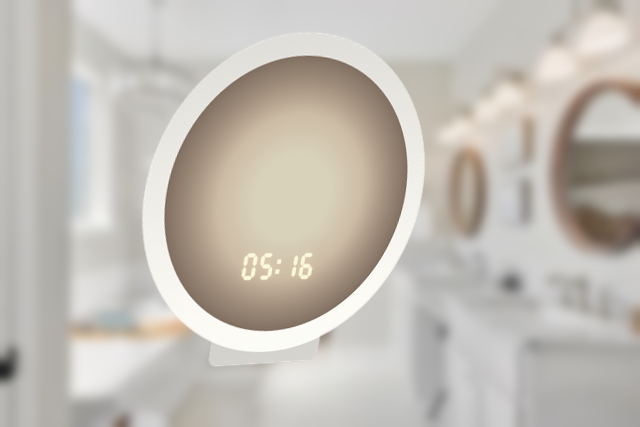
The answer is 5h16
